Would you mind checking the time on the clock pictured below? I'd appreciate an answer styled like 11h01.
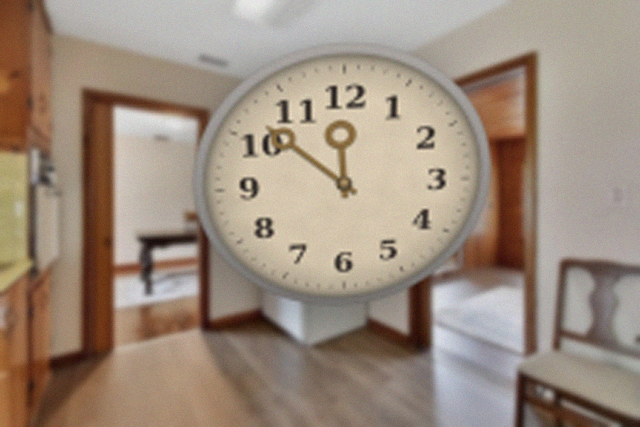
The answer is 11h52
